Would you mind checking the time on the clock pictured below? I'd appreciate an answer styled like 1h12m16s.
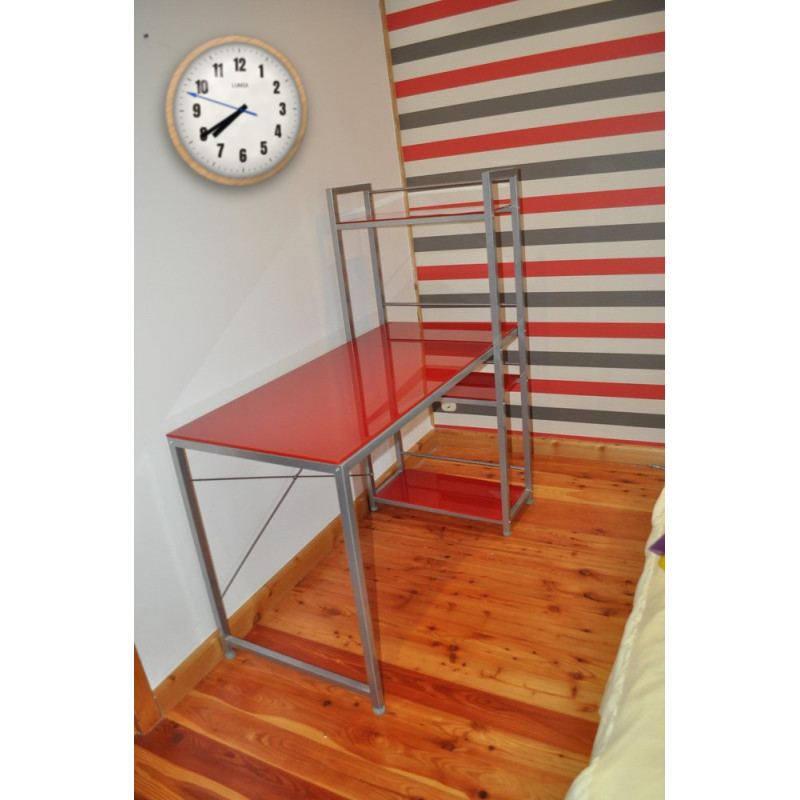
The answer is 7h39m48s
